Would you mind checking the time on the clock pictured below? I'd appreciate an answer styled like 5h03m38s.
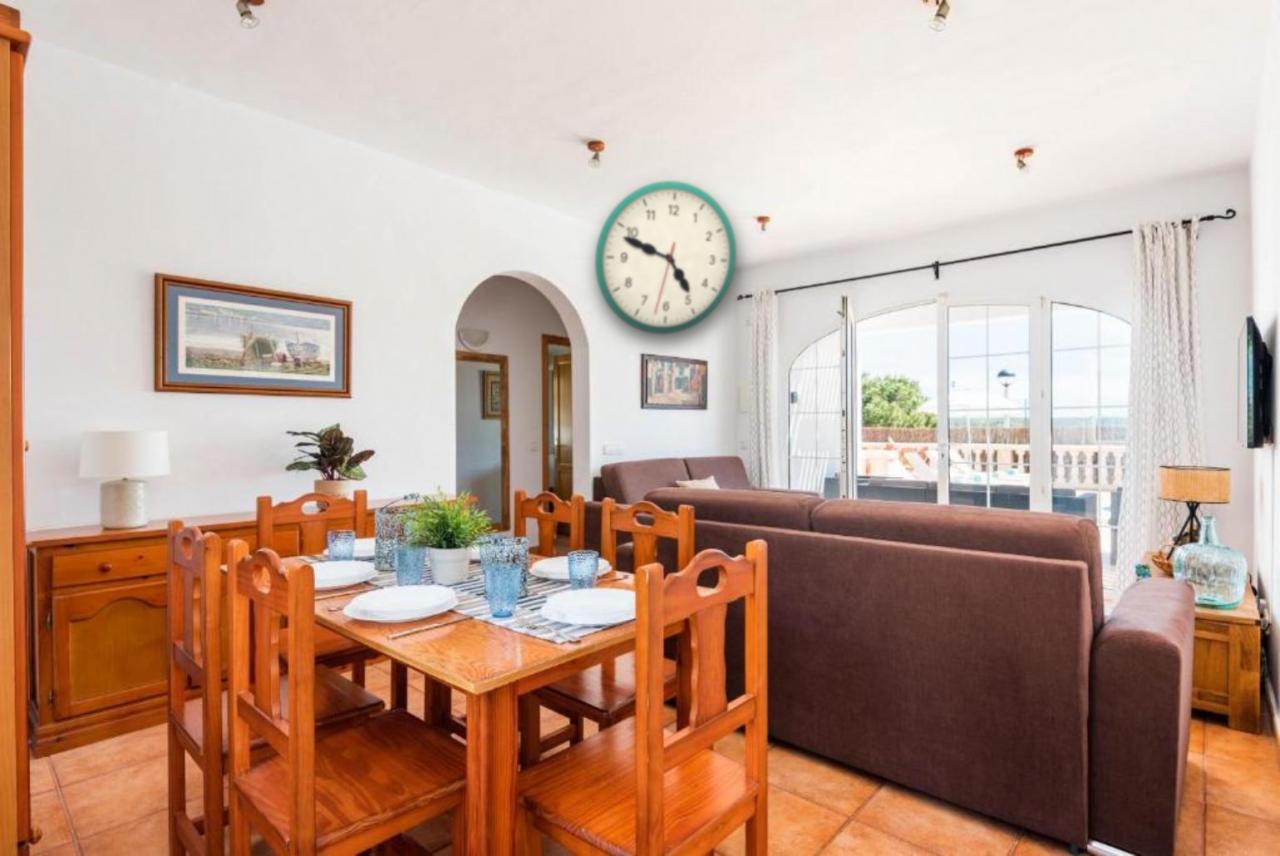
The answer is 4h48m32s
